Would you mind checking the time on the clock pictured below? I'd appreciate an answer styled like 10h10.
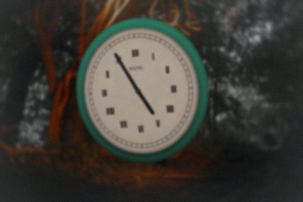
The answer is 4h55
